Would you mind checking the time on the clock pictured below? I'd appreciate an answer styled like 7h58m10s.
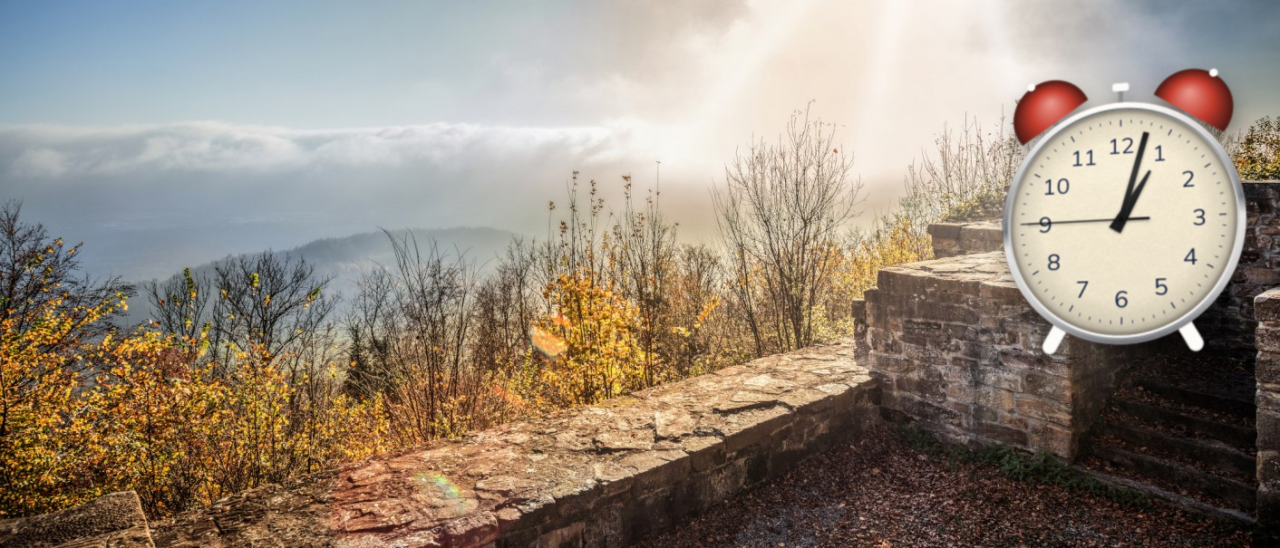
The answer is 1h02m45s
